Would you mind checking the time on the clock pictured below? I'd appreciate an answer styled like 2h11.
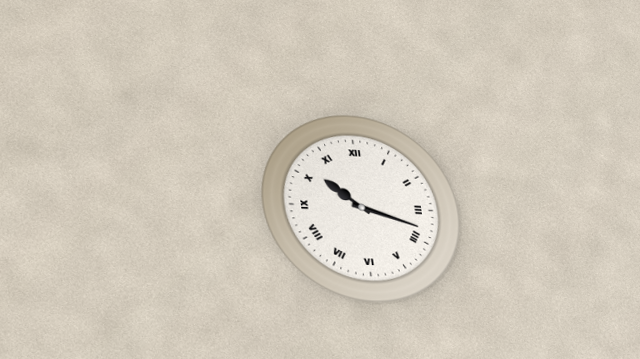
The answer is 10h18
